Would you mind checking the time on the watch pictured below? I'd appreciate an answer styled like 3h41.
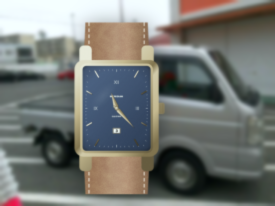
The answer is 11h23
